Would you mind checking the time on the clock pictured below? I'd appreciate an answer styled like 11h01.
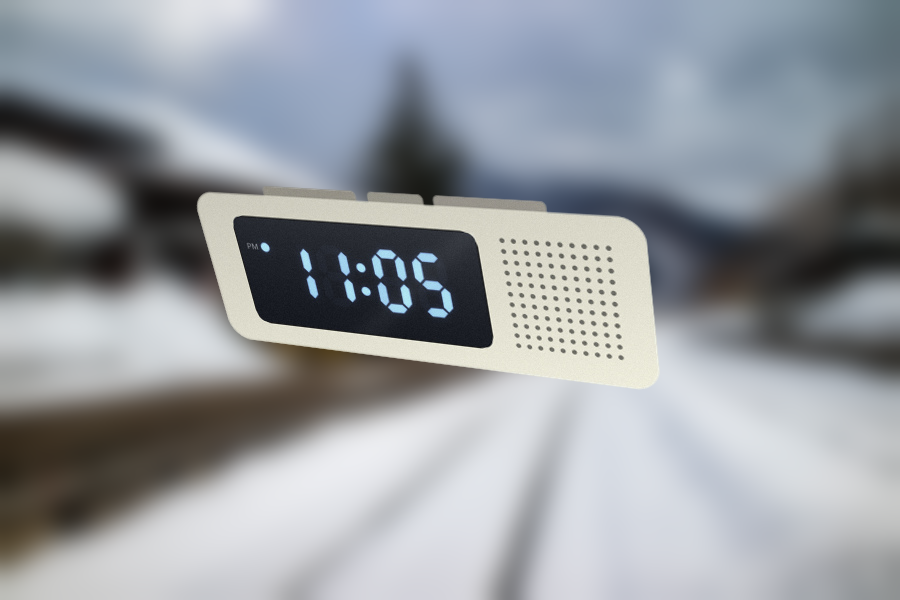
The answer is 11h05
